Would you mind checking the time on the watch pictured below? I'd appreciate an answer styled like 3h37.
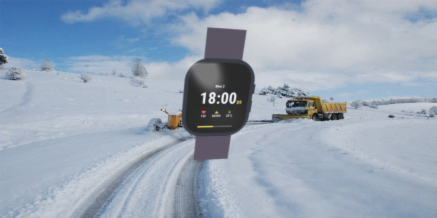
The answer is 18h00
